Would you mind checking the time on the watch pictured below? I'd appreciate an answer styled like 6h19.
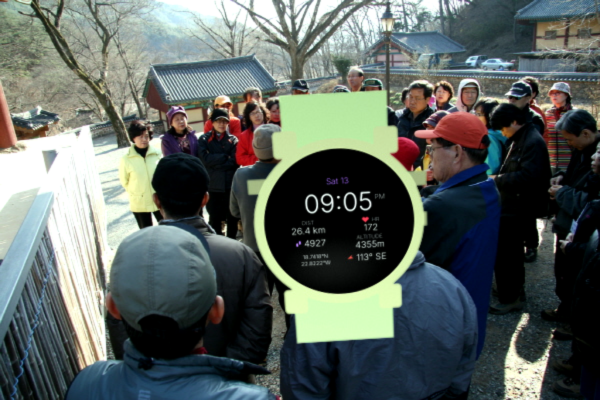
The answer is 9h05
